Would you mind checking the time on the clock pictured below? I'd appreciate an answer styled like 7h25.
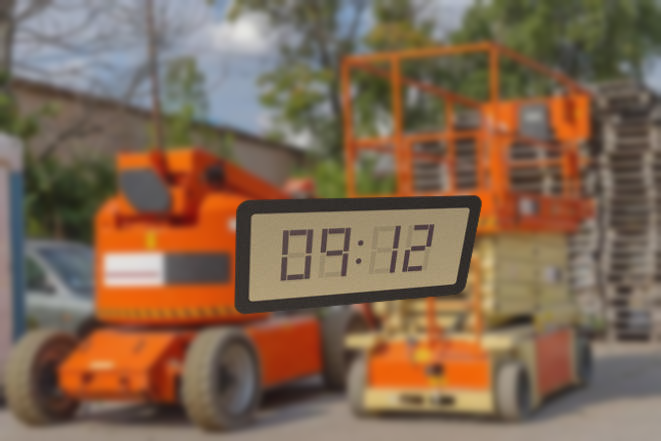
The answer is 9h12
